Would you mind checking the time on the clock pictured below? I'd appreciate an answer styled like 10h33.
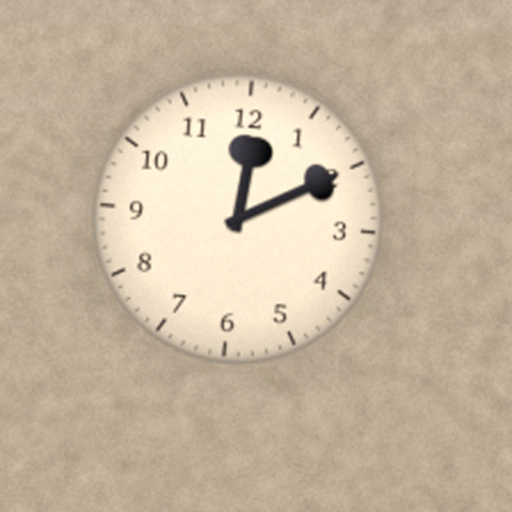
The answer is 12h10
